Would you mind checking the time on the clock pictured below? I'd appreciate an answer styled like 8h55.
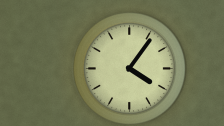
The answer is 4h06
